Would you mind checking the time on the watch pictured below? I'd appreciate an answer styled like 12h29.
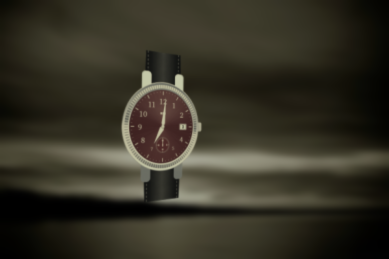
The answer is 7h01
